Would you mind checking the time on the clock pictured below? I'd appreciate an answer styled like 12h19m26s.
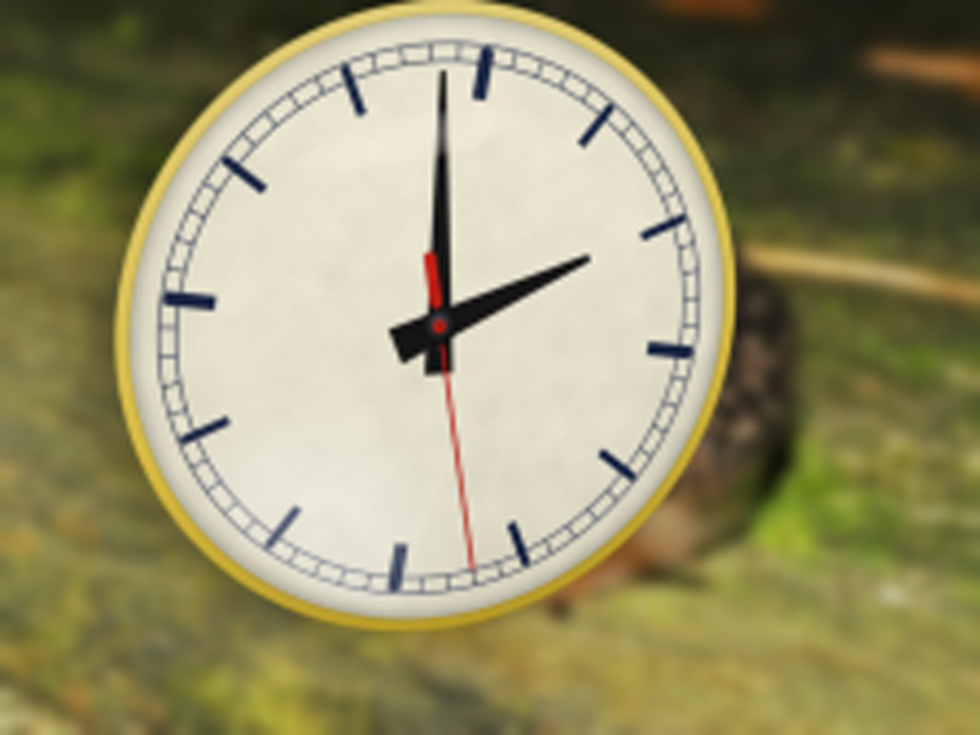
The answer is 1h58m27s
